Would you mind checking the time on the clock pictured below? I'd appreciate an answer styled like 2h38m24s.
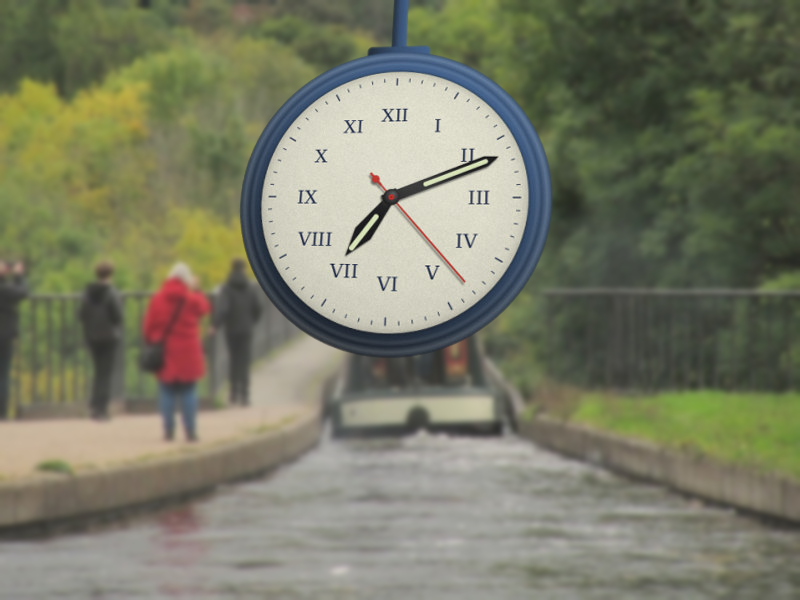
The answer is 7h11m23s
